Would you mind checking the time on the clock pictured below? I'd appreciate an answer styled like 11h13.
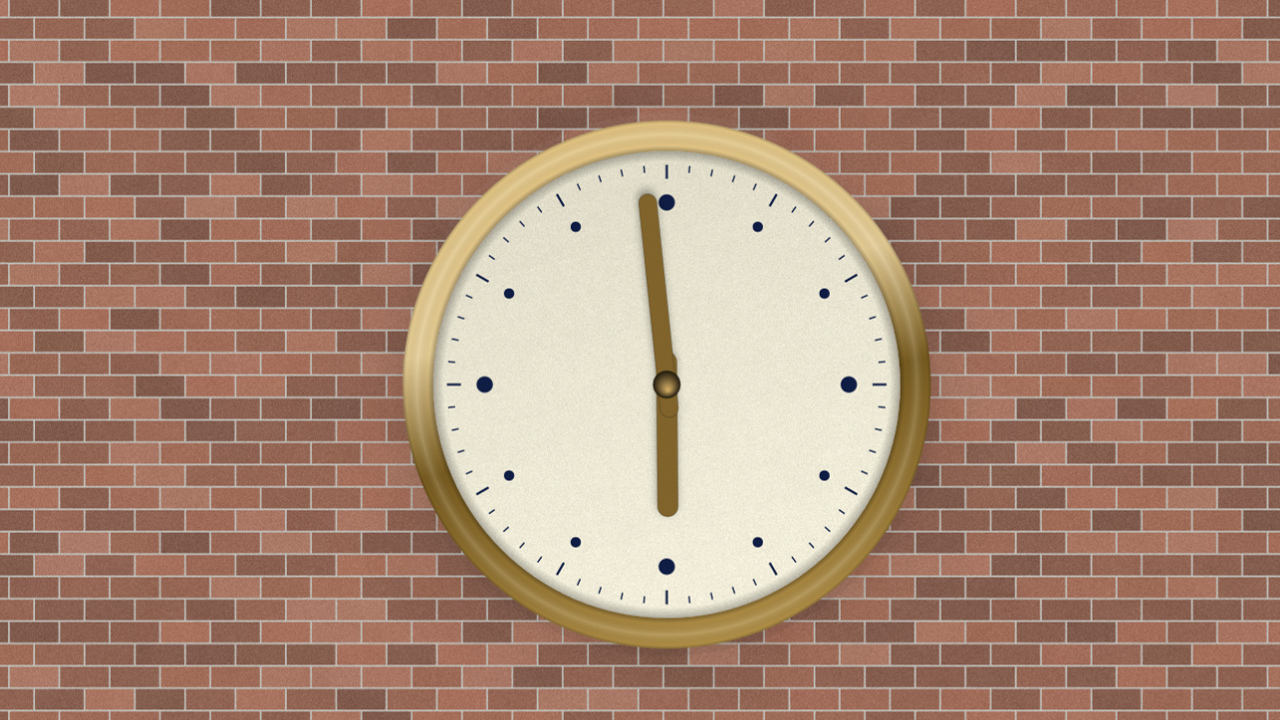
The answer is 5h59
